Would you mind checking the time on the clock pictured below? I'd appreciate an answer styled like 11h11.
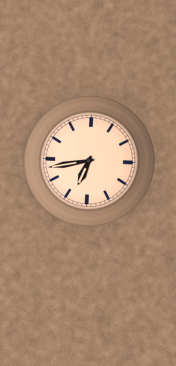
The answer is 6h43
